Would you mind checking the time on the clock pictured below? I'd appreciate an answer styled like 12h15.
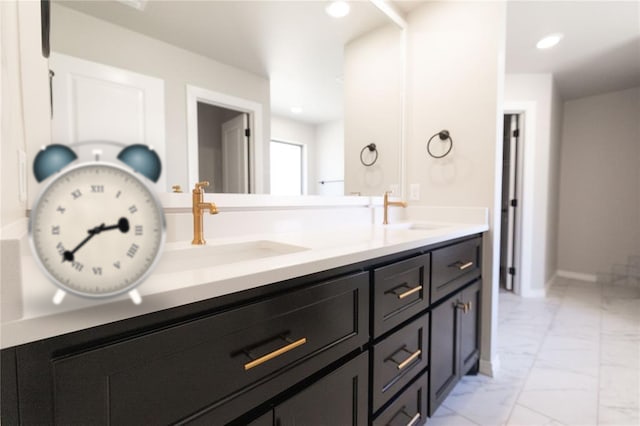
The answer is 2h38
